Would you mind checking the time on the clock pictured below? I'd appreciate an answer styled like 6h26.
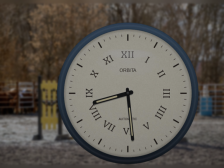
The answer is 8h29
